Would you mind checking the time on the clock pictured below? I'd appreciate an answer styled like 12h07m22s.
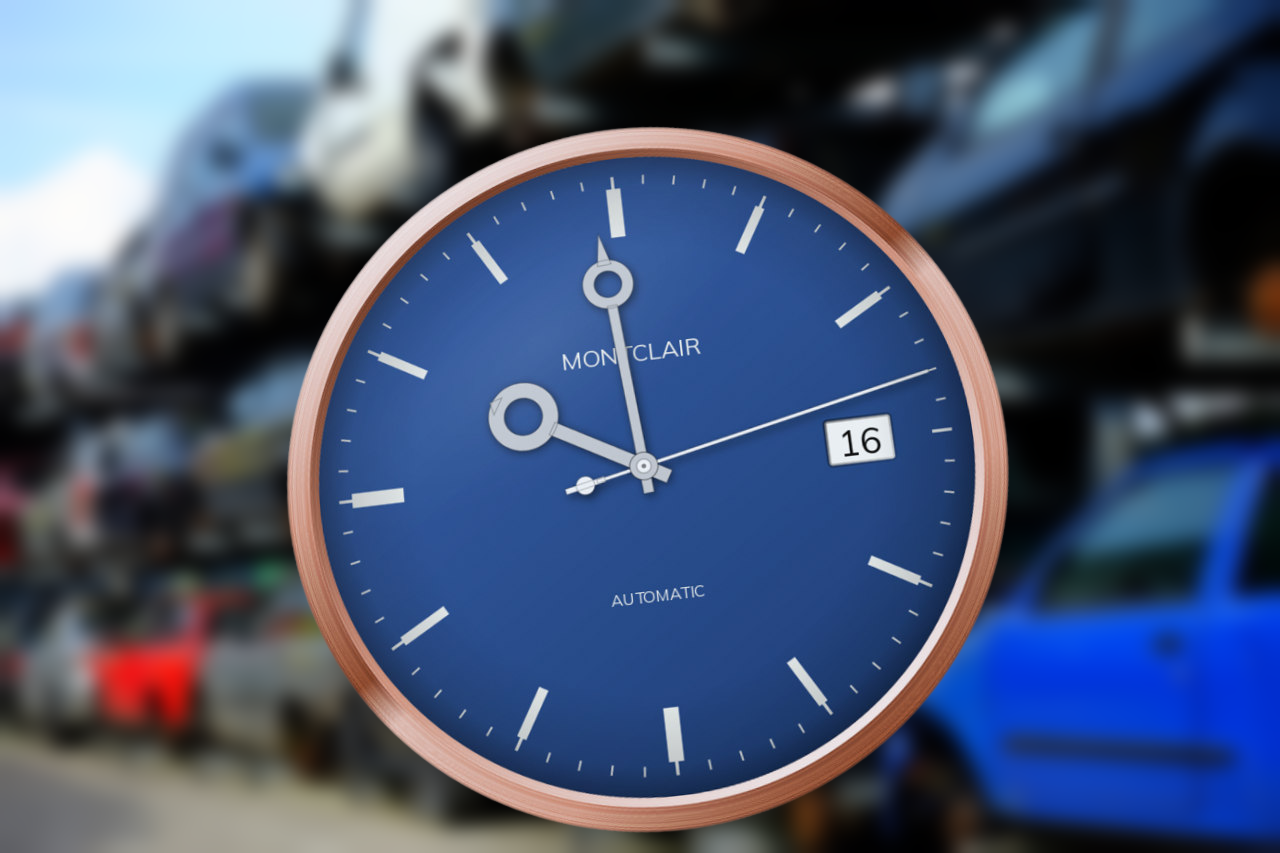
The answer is 9h59m13s
